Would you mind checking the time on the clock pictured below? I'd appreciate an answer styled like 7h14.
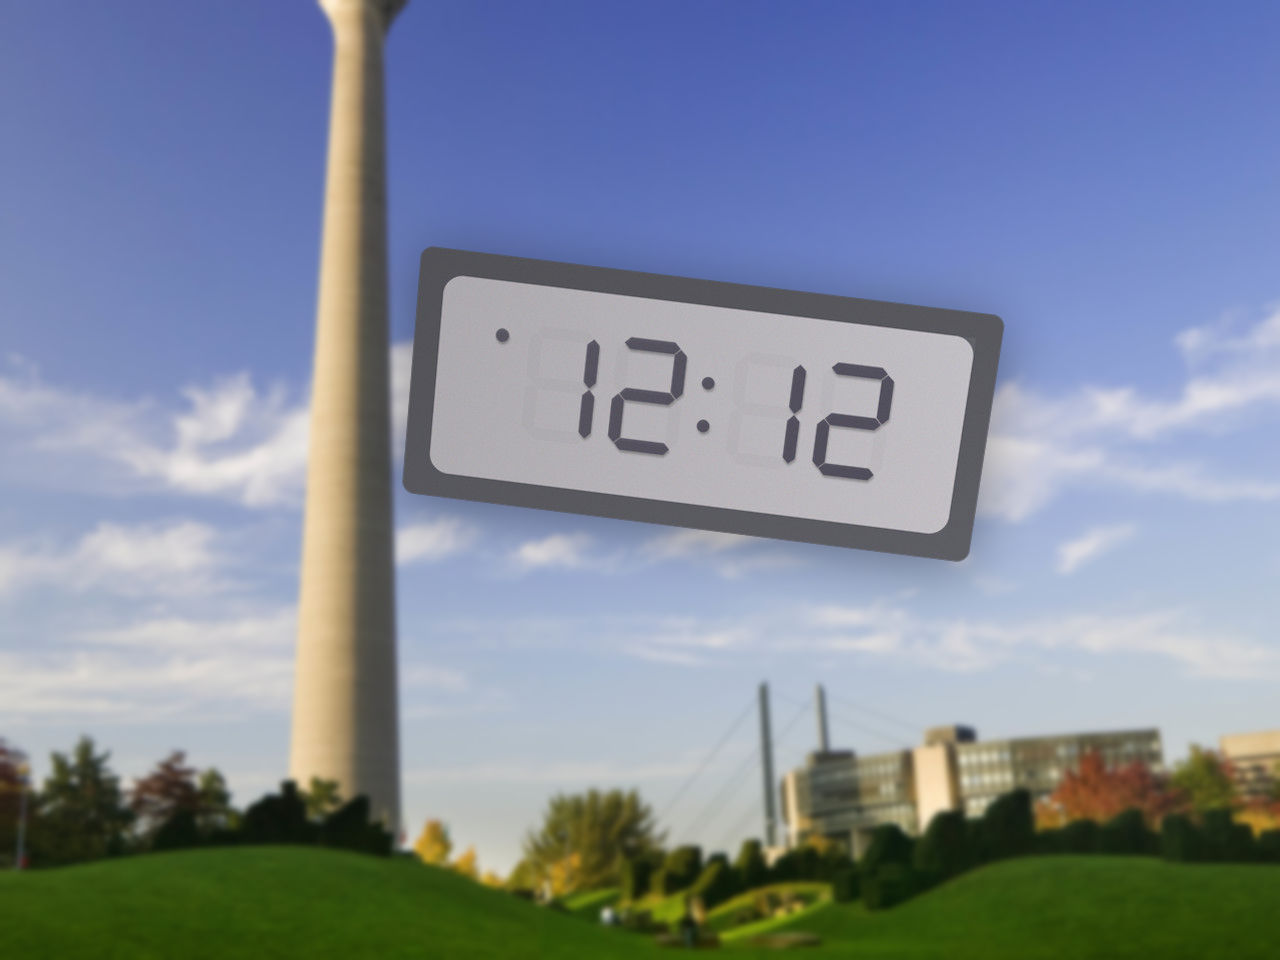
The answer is 12h12
